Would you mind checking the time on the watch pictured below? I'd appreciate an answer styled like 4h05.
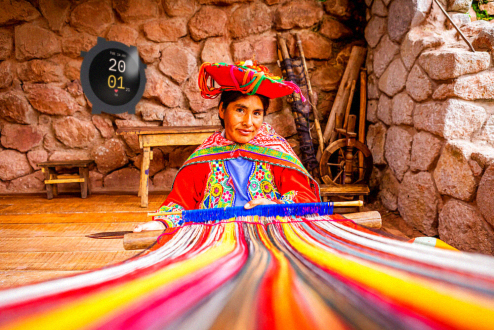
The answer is 20h01
